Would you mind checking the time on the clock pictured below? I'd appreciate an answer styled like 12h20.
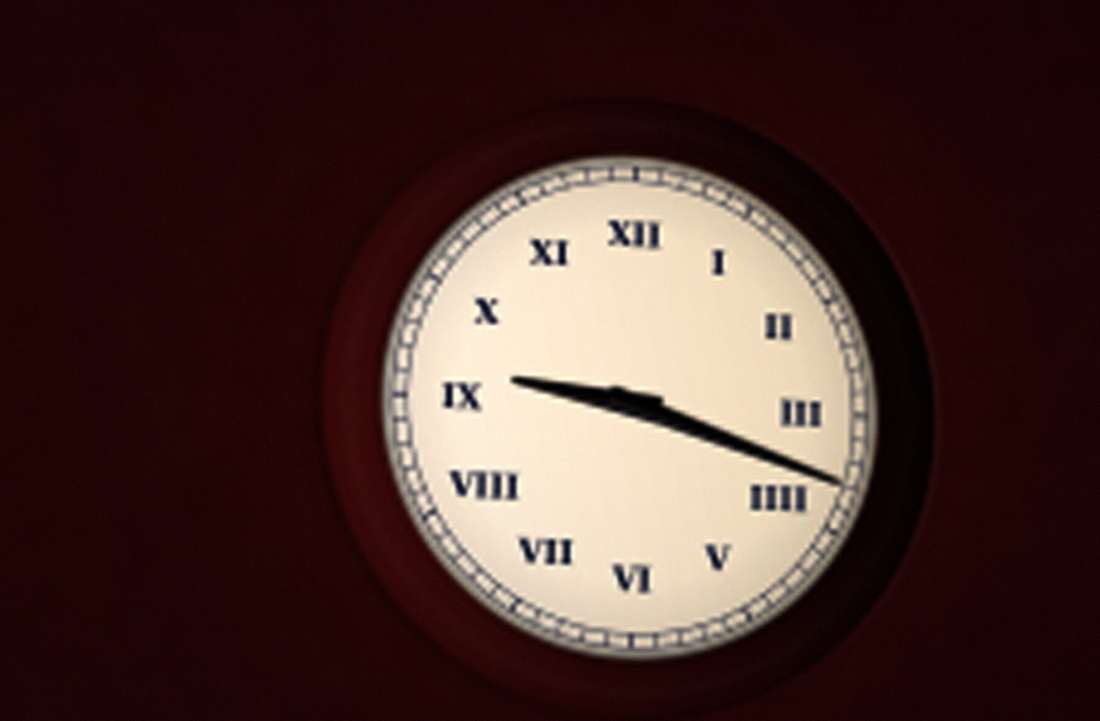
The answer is 9h18
